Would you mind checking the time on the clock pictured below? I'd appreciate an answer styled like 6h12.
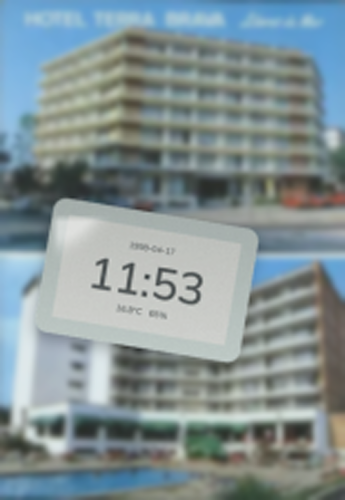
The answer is 11h53
